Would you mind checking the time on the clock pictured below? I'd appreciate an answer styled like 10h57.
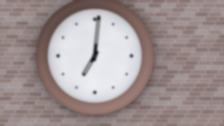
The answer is 7h01
